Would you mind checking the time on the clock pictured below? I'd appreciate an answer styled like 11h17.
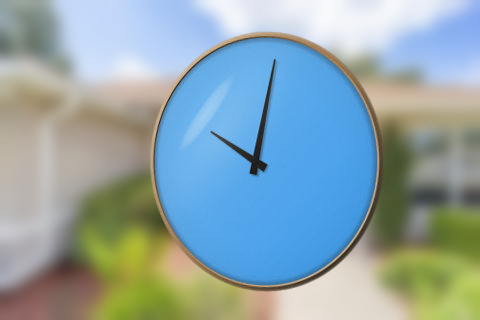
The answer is 10h02
